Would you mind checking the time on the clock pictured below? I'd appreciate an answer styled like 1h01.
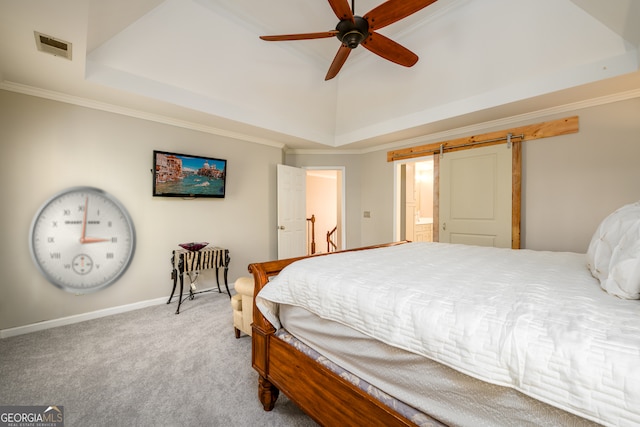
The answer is 3h01
